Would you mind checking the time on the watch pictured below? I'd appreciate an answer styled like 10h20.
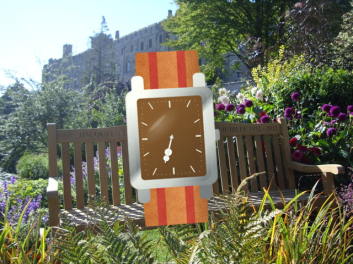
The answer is 6h33
